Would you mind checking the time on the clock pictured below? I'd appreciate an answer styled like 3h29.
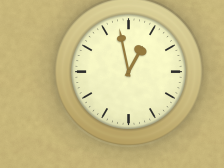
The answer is 12h58
